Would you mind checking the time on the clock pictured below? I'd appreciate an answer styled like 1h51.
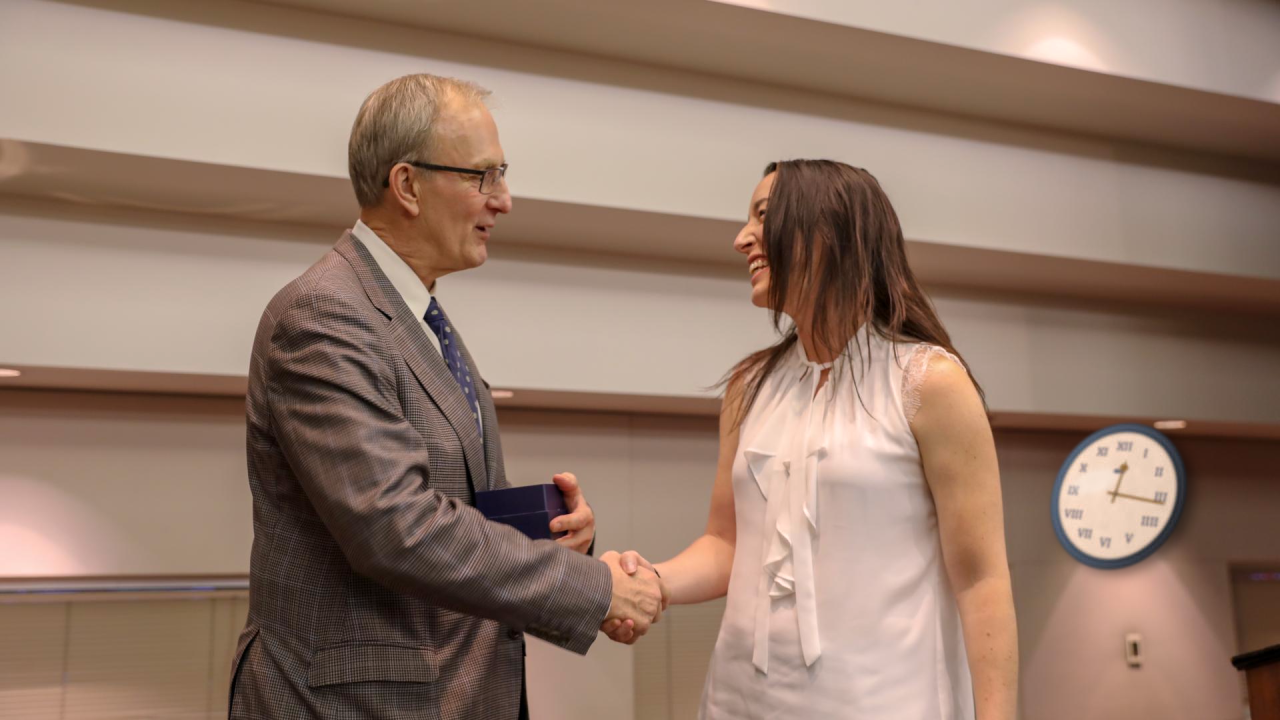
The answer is 12h16
